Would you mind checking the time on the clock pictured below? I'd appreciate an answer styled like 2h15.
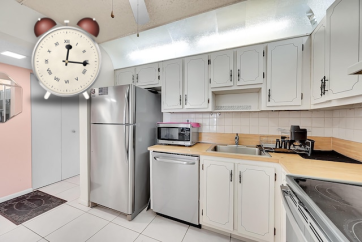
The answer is 12h16
